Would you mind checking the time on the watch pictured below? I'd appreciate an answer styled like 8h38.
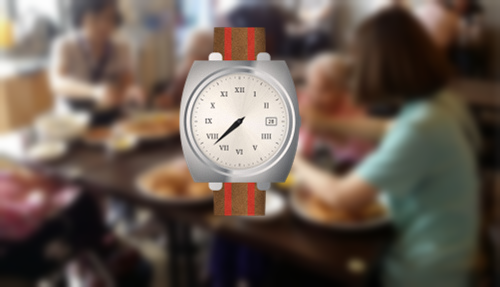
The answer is 7h38
